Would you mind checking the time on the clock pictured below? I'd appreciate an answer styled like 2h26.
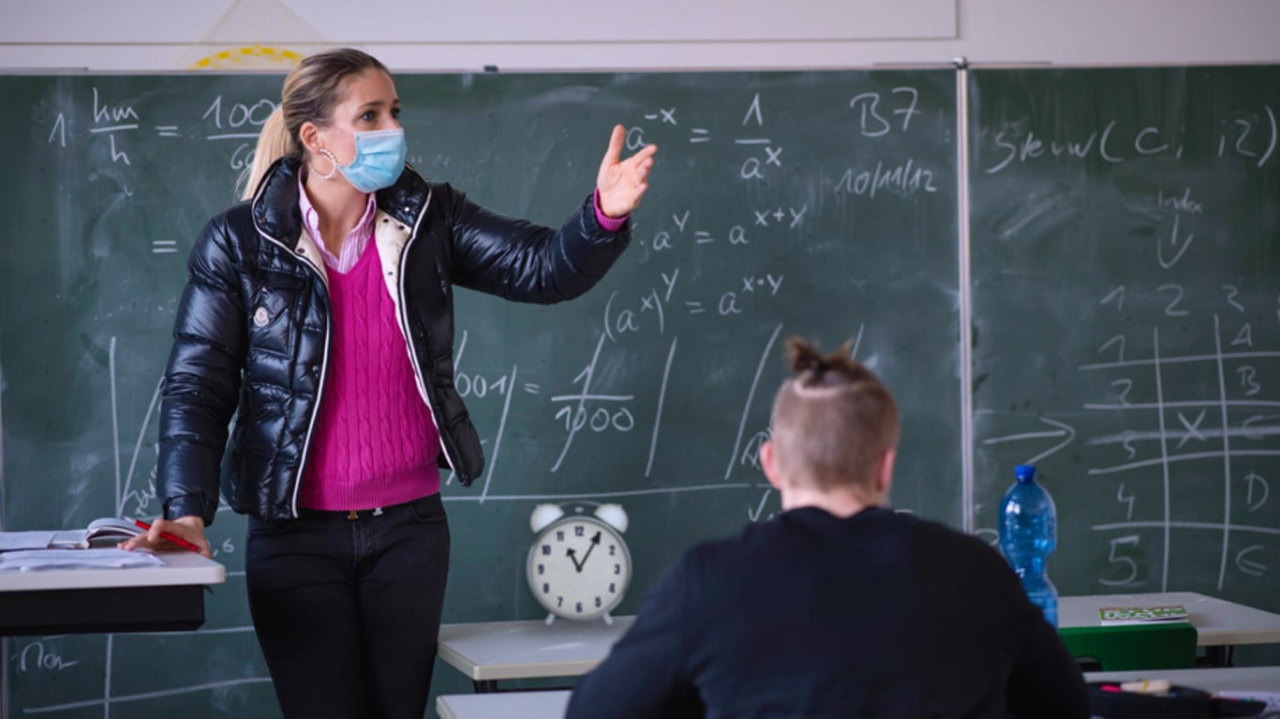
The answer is 11h05
